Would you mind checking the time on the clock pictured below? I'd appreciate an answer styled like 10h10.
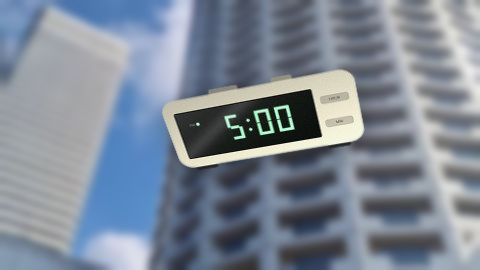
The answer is 5h00
